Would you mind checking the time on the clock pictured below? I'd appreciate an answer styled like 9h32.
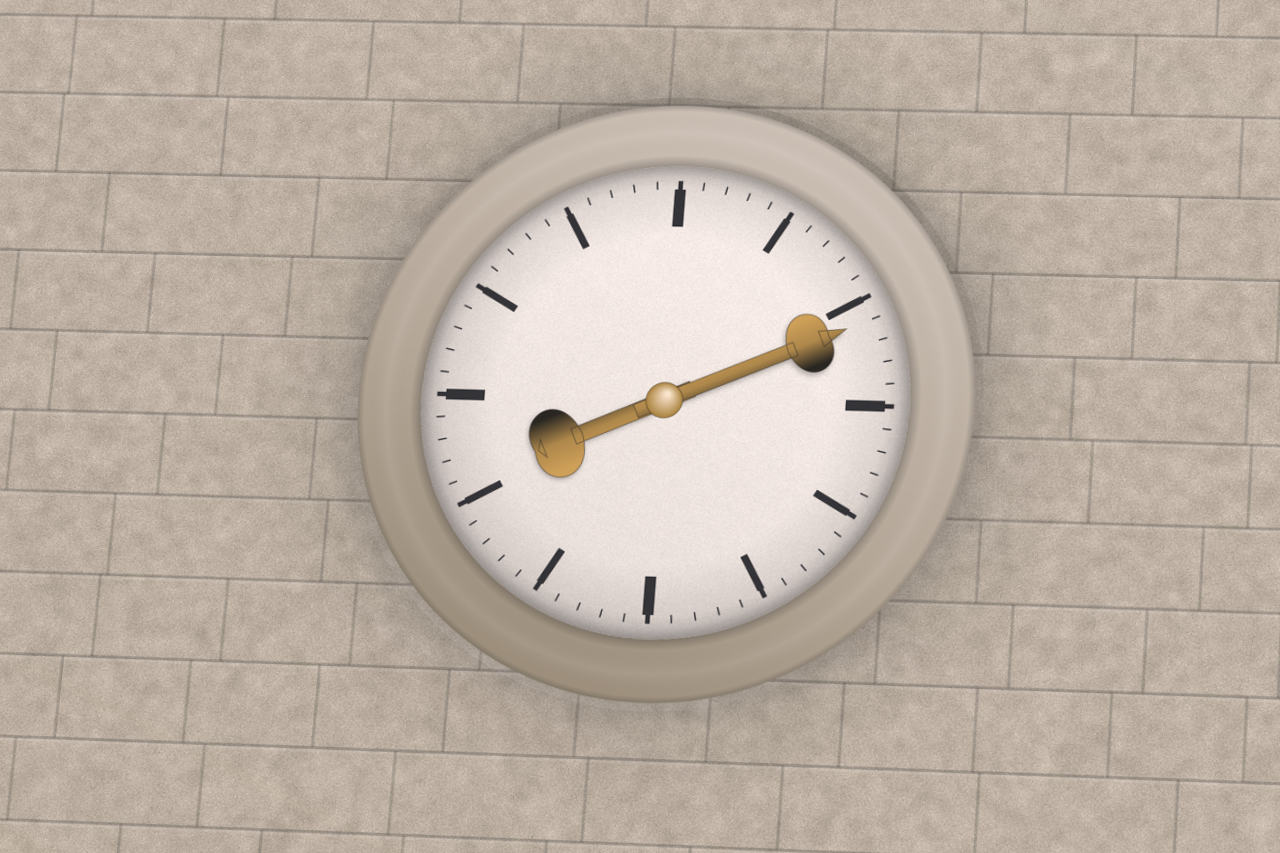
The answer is 8h11
